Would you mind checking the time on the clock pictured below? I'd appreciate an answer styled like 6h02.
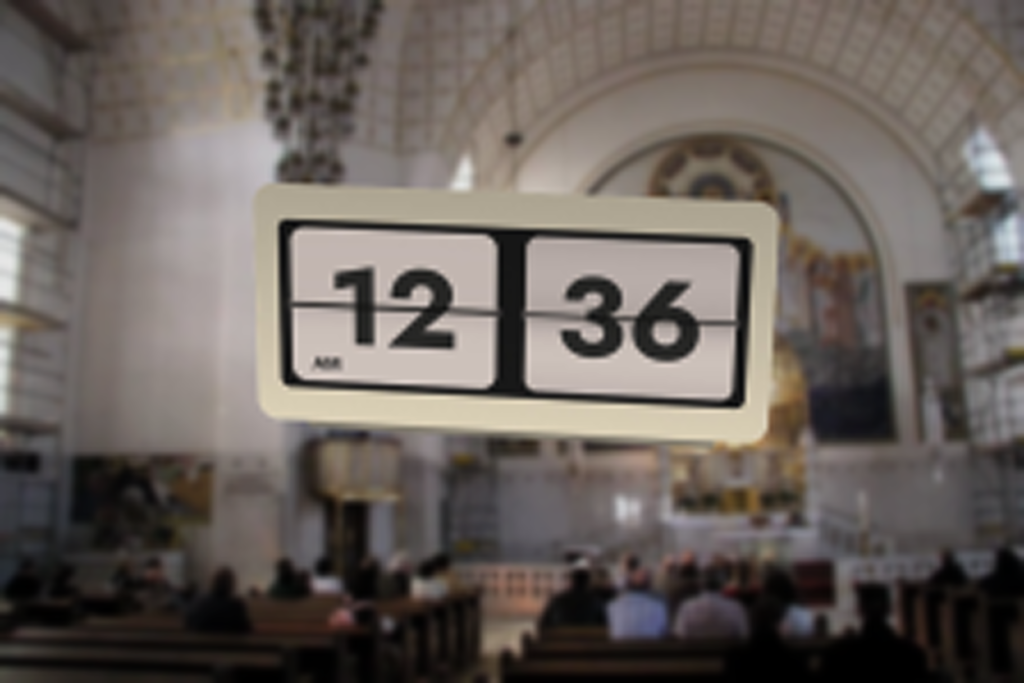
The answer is 12h36
